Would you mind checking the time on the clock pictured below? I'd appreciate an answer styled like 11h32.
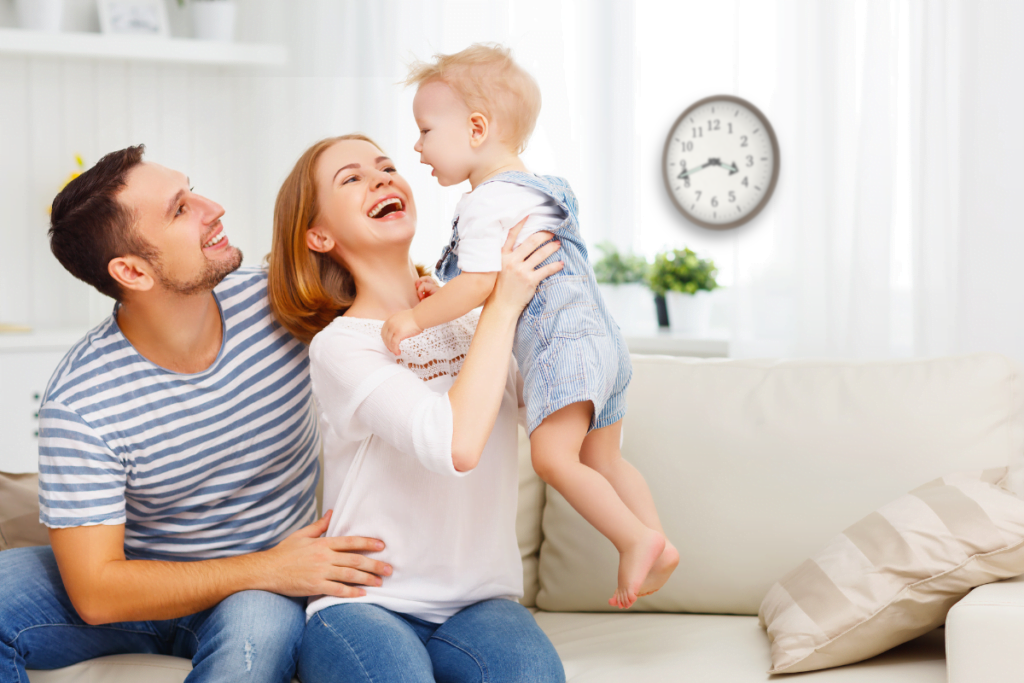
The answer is 3h42
